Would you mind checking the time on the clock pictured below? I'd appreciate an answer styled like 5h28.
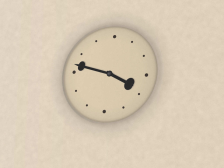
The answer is 3h47
